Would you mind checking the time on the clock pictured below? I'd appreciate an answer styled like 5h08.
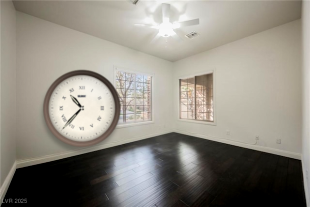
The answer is 10h37
